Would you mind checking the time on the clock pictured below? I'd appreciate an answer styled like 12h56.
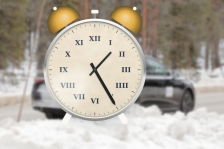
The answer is 1h25
